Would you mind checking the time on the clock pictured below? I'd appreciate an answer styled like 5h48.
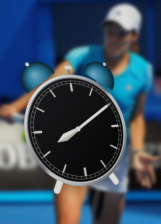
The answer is 8h10
